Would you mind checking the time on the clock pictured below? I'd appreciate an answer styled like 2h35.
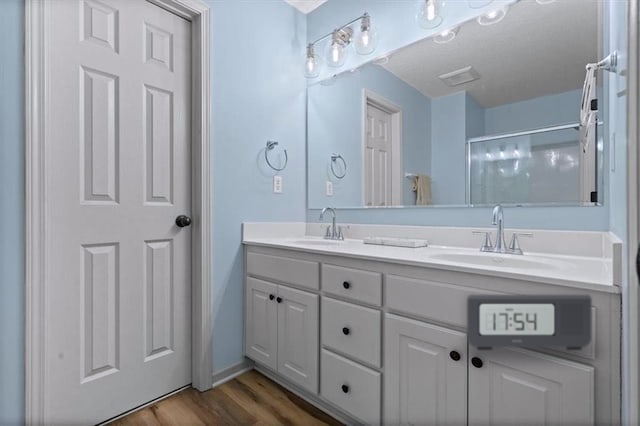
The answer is 17h54
